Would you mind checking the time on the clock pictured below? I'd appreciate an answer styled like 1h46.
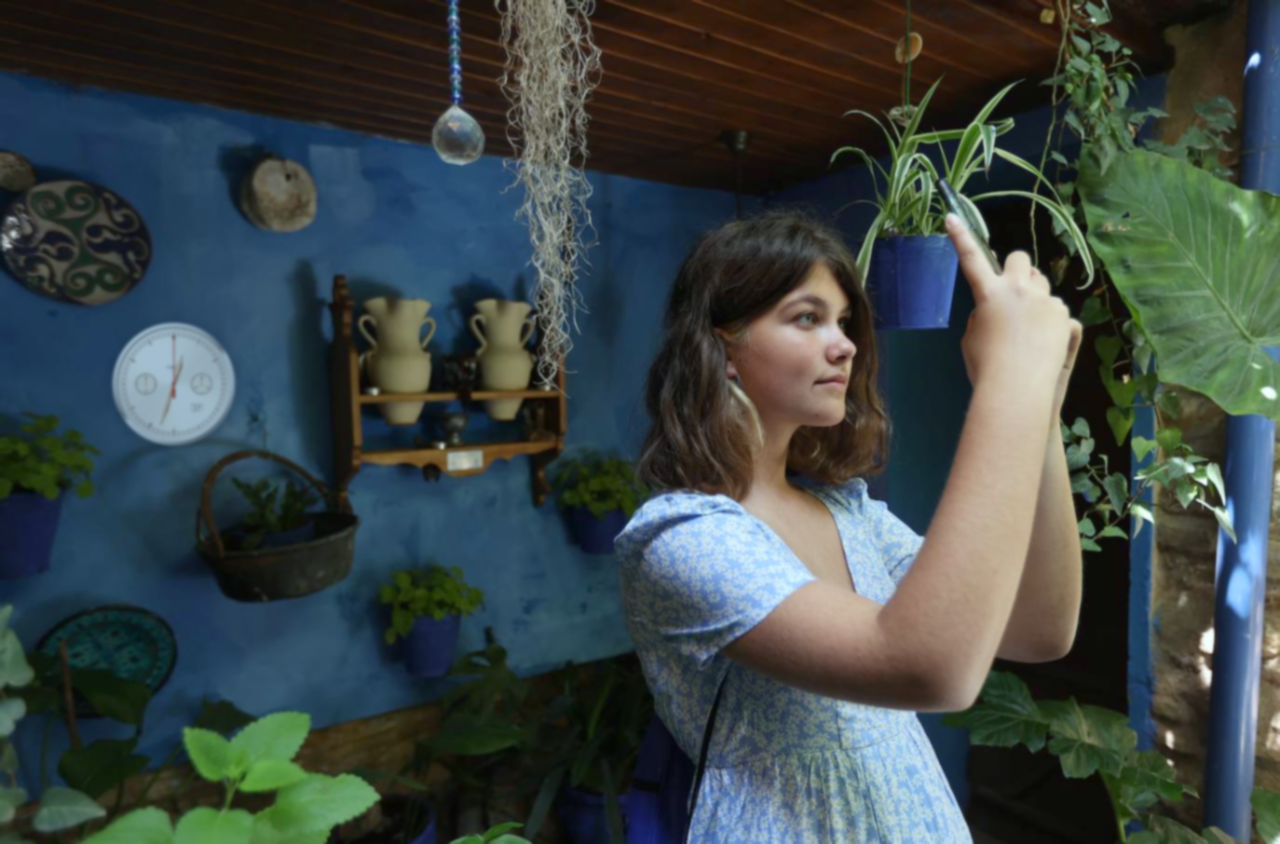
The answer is 12h33
